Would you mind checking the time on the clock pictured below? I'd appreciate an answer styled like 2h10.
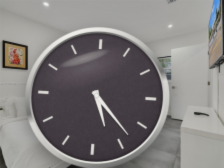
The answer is 5h23
